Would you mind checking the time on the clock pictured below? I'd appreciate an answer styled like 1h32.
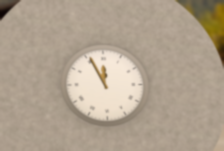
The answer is 11h56
